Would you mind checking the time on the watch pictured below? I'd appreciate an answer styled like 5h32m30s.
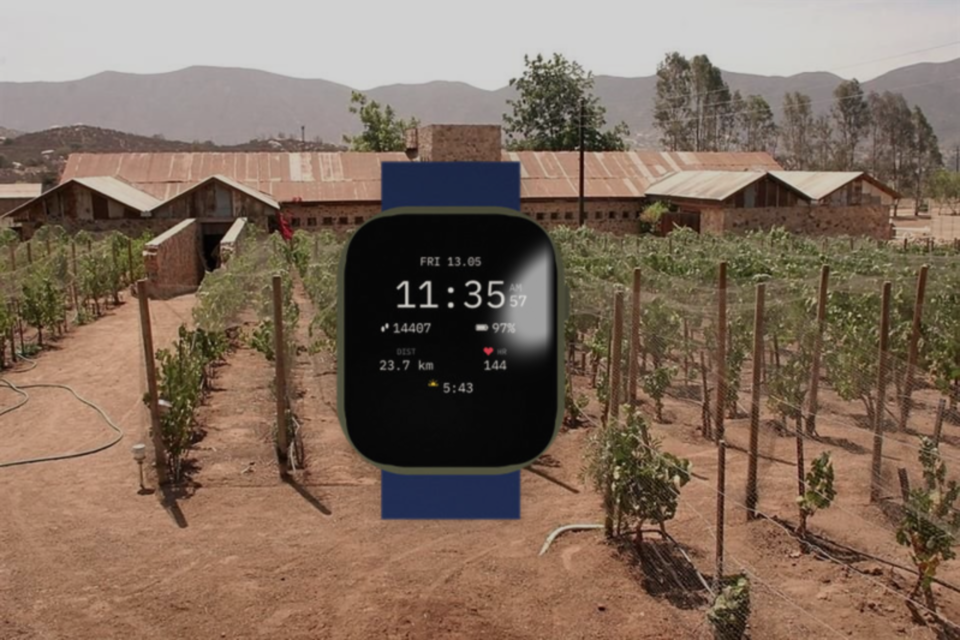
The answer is 11h35m57s
